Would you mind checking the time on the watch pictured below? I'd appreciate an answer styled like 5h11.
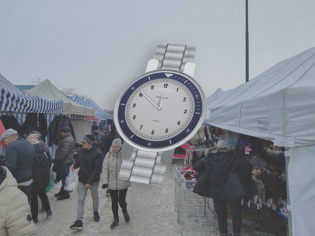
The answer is 11h51
